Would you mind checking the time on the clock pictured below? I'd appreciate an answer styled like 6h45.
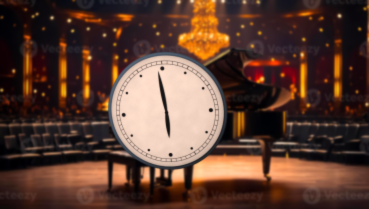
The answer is 5h59
